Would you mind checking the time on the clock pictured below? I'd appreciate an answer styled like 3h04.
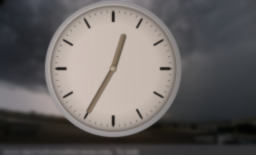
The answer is 12h35
